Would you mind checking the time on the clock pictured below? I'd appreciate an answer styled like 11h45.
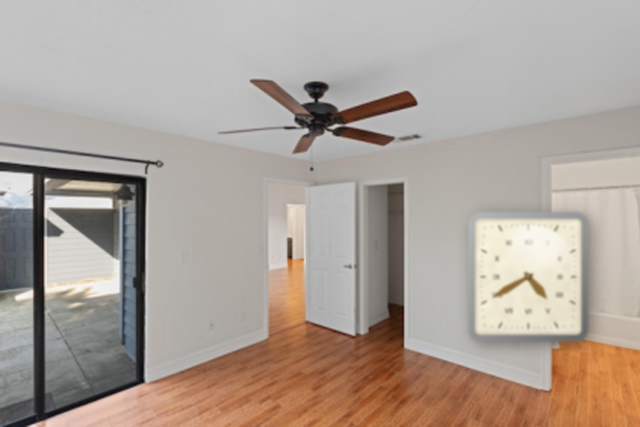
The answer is 4h40
